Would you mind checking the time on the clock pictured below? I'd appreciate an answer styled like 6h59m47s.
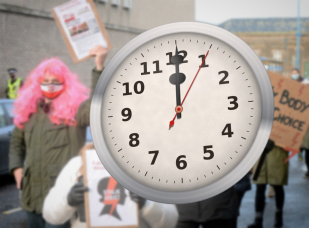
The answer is 12h00m05s
